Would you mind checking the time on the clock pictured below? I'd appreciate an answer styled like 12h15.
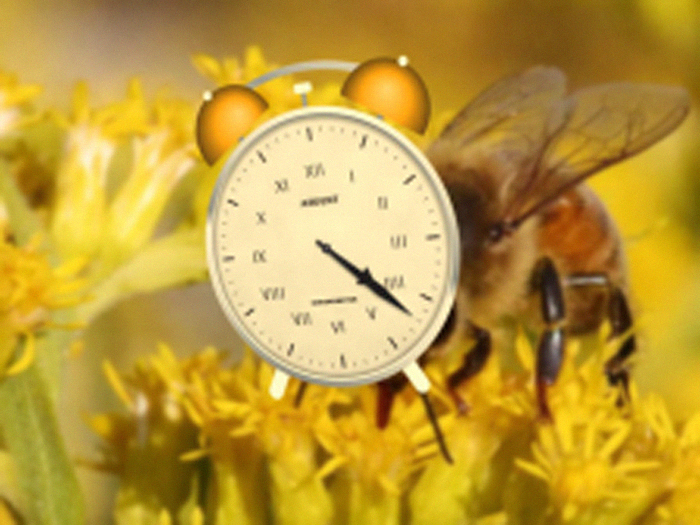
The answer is 4h22
